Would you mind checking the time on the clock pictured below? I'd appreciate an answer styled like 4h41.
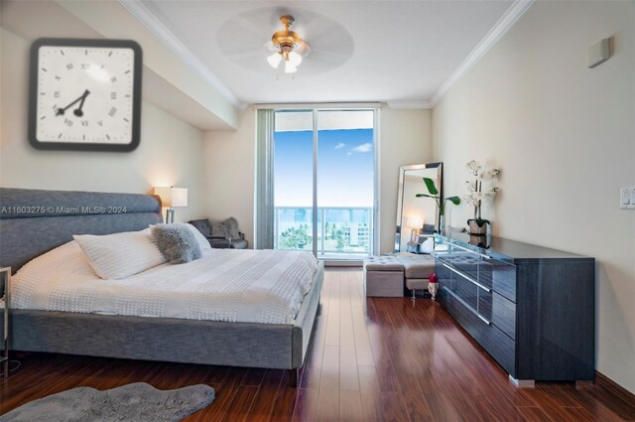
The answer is 6h39
